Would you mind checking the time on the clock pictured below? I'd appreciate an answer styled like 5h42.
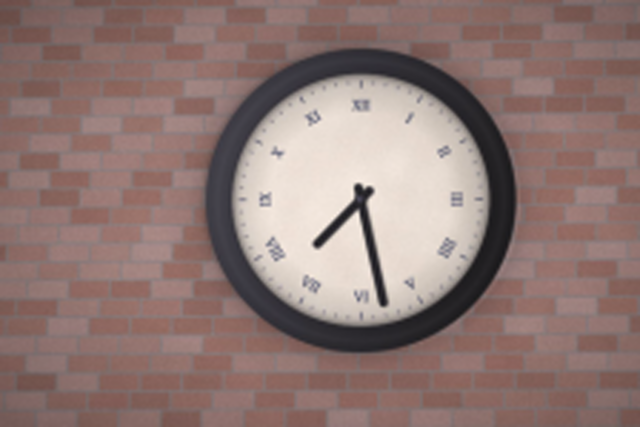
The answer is 7h28
